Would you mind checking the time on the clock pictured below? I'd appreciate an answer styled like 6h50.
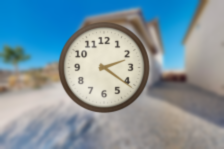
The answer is 2h21
